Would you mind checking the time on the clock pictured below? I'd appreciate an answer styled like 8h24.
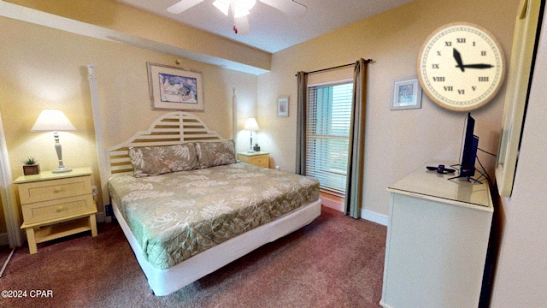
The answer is 11h15
